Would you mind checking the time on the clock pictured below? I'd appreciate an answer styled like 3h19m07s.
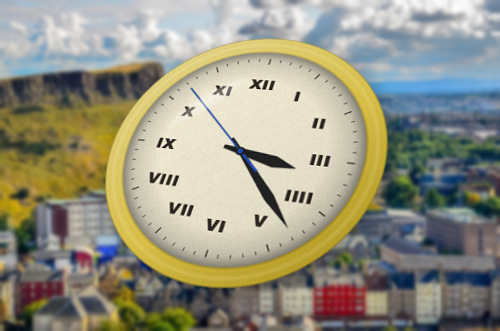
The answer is 3h22m52s
